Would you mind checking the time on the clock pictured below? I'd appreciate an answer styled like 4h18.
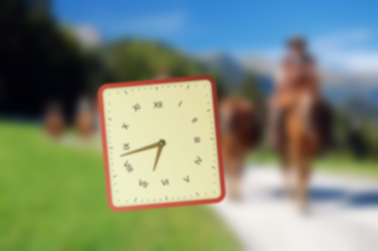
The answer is 6h43
